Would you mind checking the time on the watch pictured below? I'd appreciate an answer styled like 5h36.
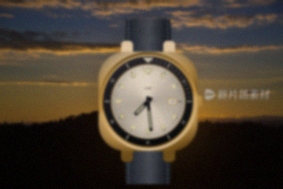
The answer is 7h29
